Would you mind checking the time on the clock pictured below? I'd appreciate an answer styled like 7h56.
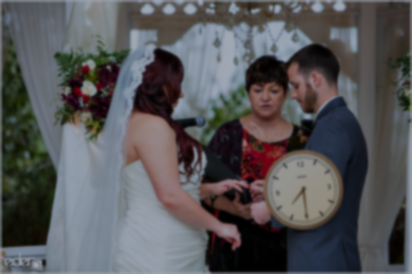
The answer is 7h30
